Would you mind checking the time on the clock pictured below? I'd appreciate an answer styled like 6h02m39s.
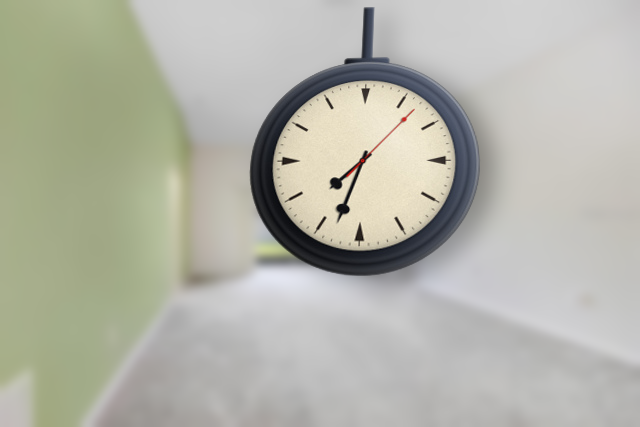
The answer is 7h33m07s
